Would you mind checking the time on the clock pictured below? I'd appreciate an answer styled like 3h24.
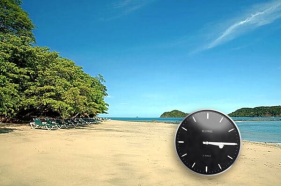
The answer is 3h15
